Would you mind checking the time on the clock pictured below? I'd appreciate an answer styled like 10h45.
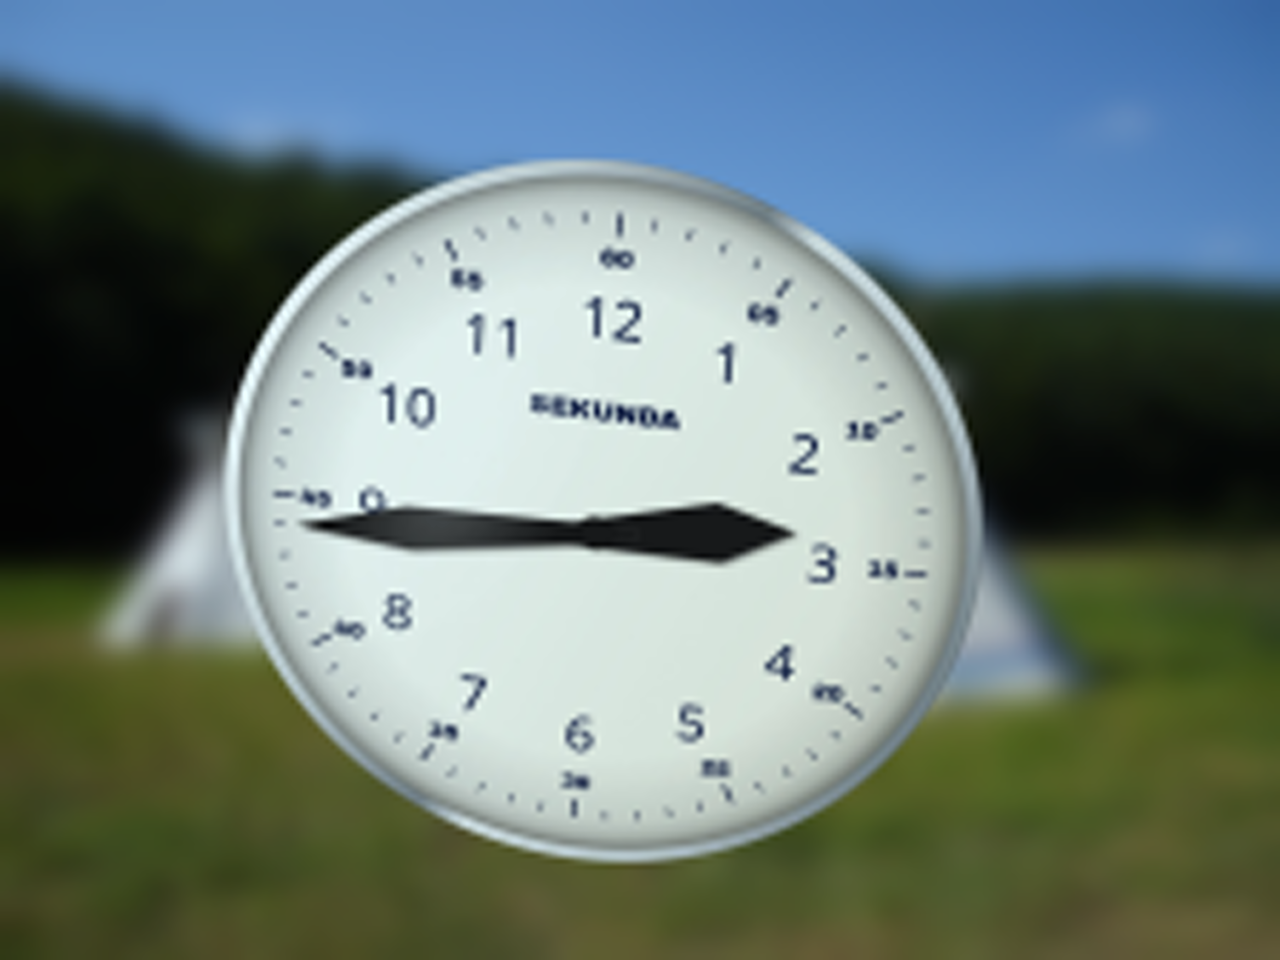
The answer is 2h44
